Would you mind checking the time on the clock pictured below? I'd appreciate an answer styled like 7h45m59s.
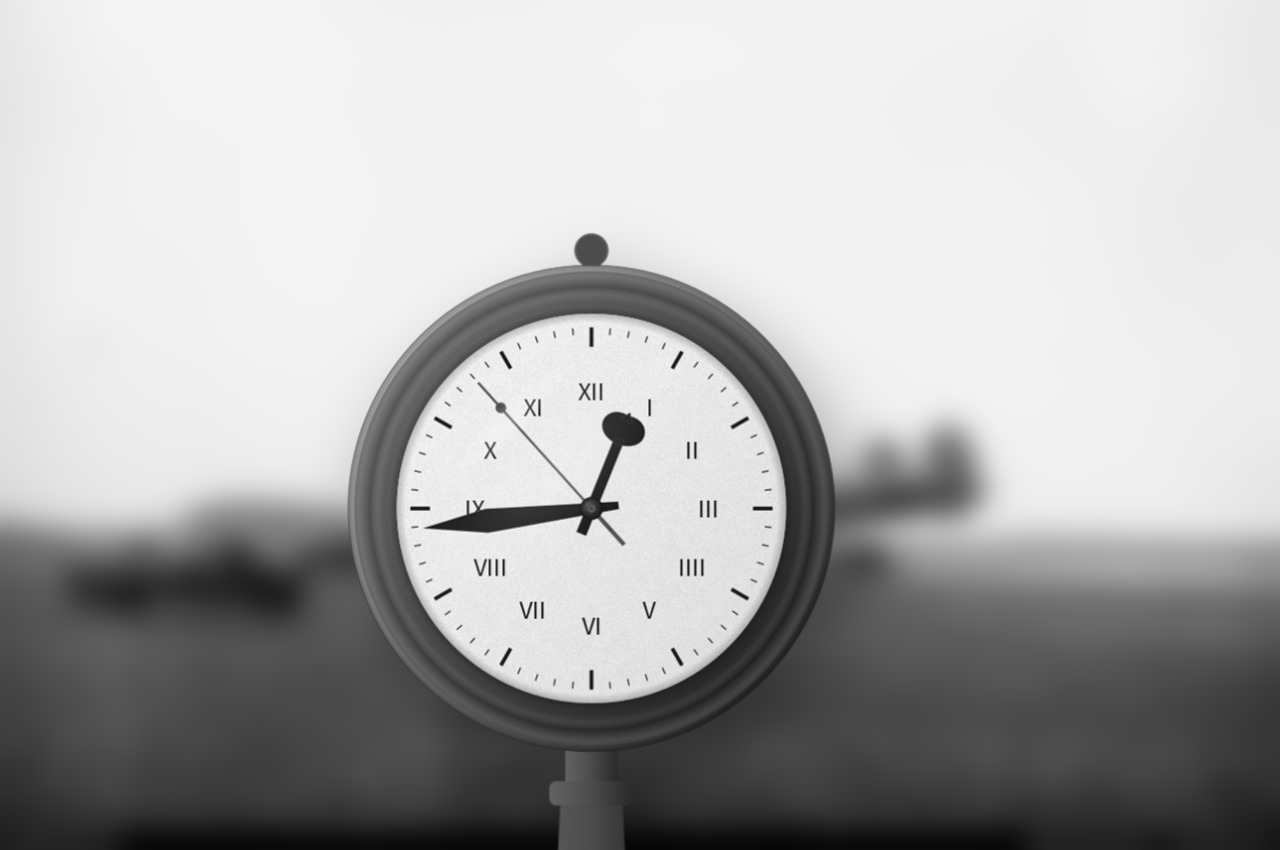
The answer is 12h43m53s
